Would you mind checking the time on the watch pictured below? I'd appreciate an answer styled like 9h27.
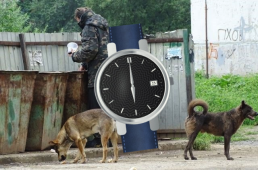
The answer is 6h00
